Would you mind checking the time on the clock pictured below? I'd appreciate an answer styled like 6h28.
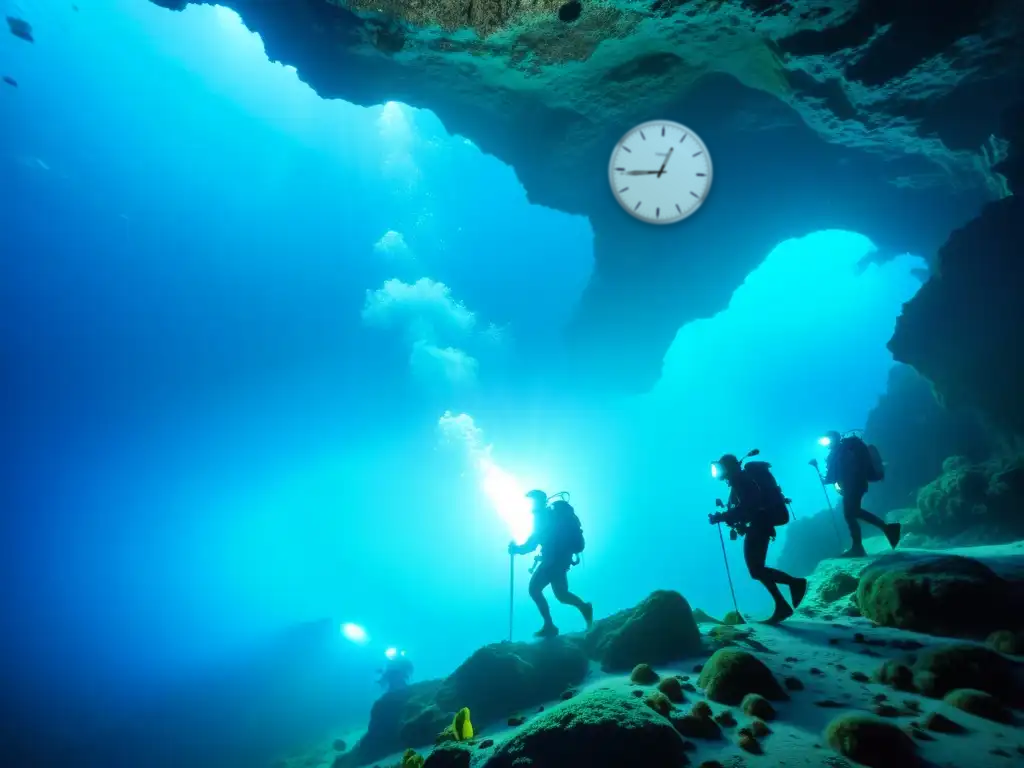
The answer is 12h44
